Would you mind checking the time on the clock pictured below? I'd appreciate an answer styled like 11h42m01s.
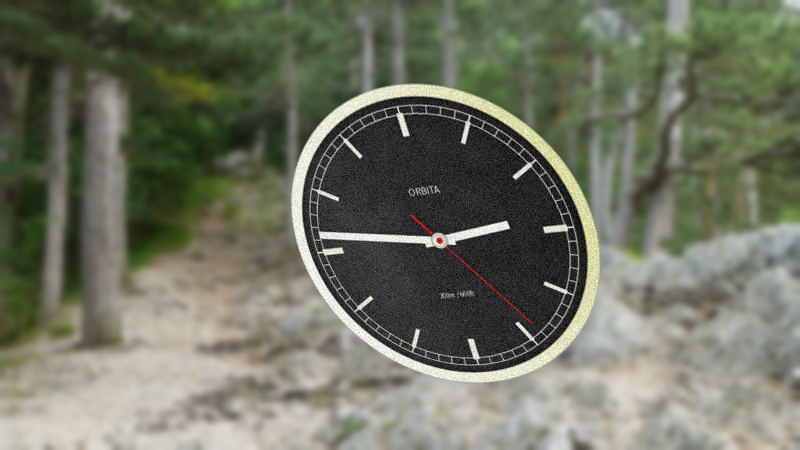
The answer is 2h46m24s
